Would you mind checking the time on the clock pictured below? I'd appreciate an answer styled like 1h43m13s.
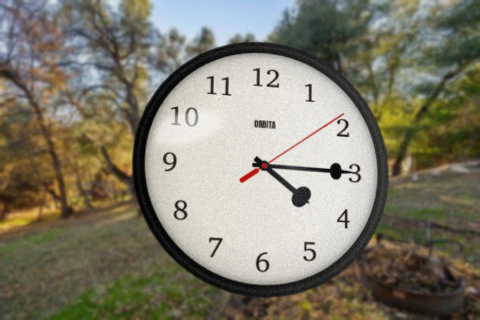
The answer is 4h15m09s
